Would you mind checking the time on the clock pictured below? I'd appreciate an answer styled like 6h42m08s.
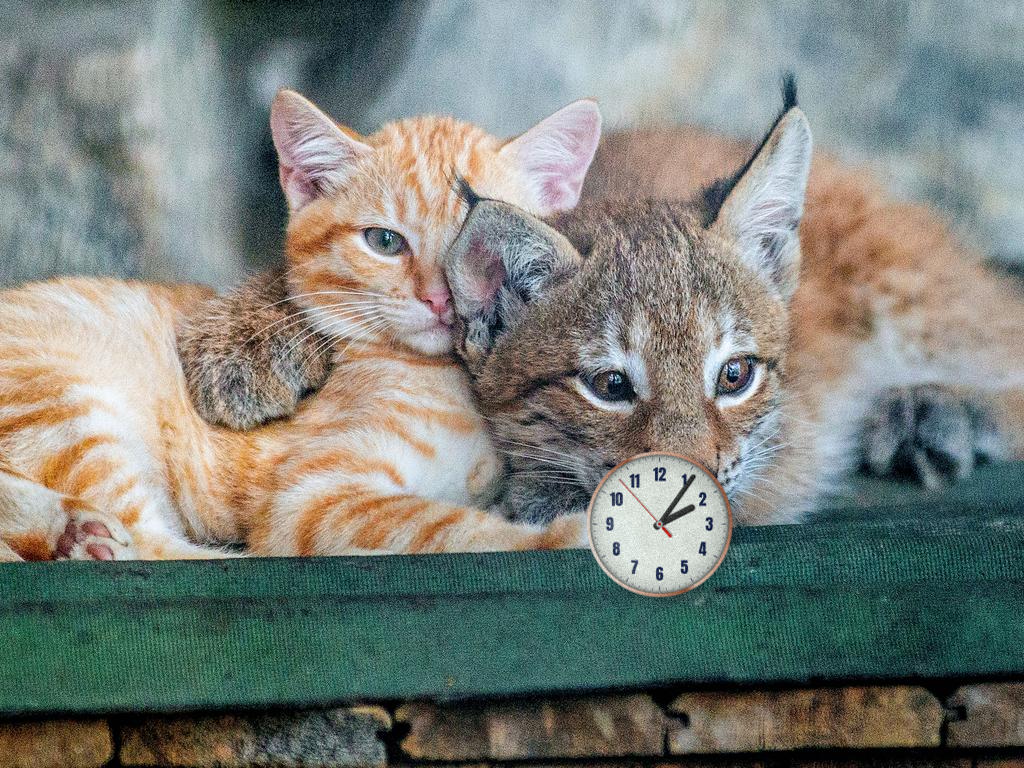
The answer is 2h05m53s
